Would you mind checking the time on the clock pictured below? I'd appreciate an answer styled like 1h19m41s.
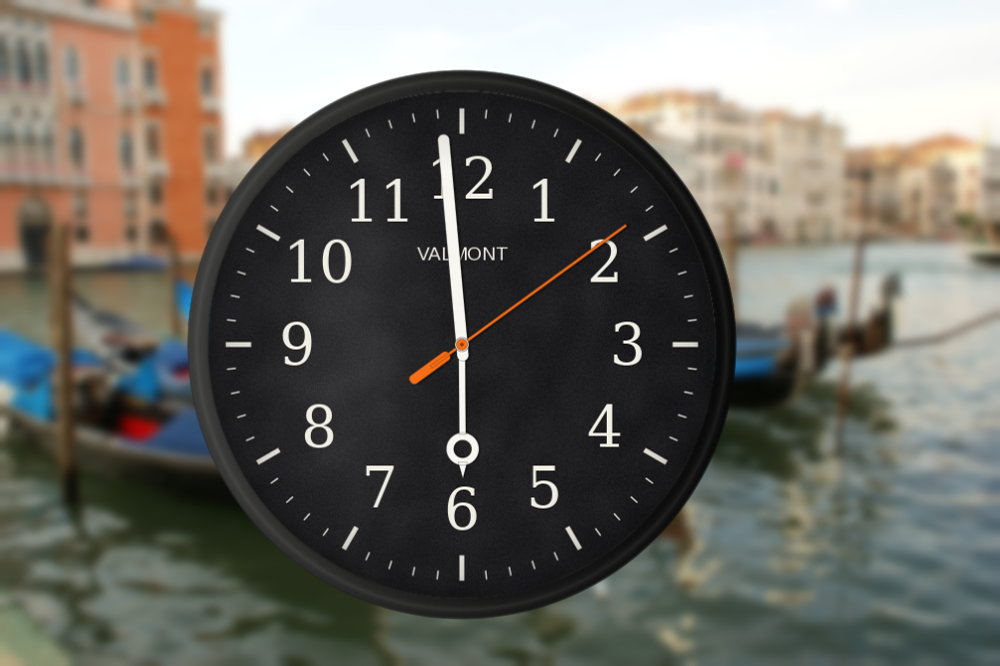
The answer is 5h59m09s
